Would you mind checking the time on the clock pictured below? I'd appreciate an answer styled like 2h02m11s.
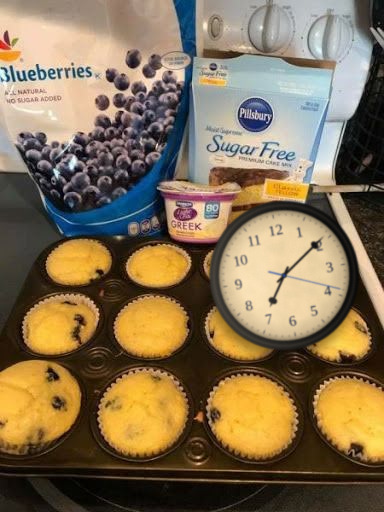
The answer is 7h09m19s
